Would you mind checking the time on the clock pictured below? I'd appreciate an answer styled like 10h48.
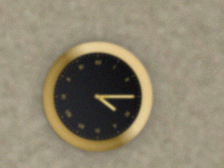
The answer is 4h15
